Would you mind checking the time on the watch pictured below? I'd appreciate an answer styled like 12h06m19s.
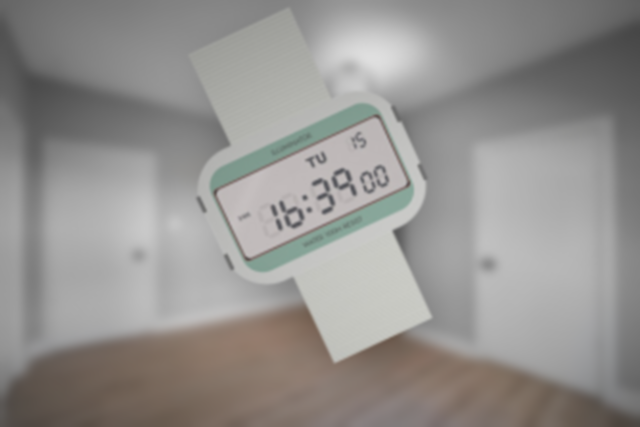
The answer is 16h39m00s
